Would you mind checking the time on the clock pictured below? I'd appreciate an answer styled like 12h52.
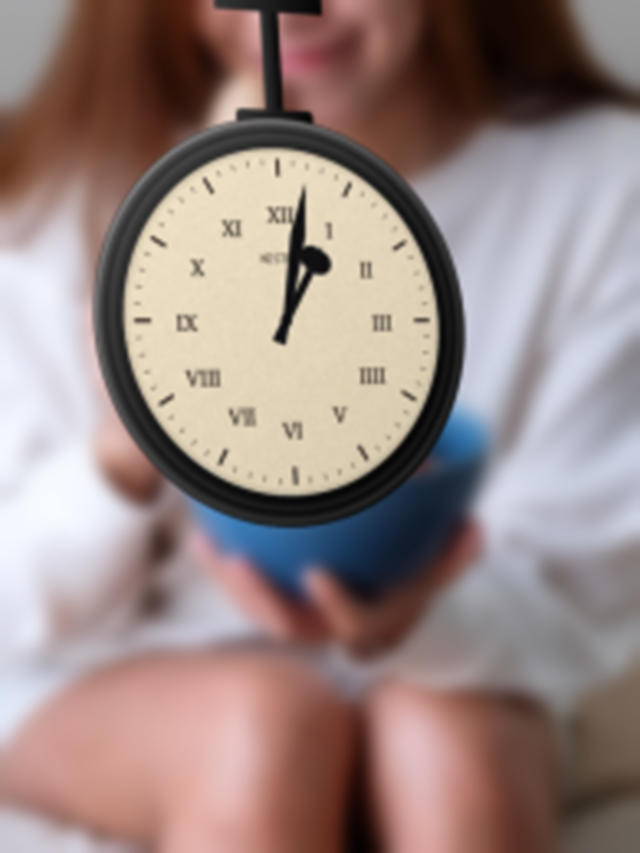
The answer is 1h02
